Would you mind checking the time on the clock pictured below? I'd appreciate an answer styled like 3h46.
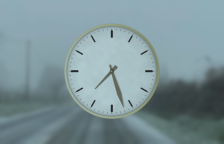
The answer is 7h27
